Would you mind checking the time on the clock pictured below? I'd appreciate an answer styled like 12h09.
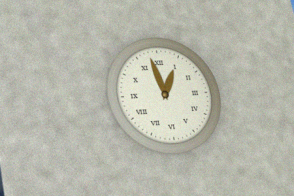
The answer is 12h58
